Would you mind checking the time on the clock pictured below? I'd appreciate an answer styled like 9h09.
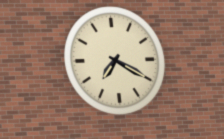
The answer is 7h20
